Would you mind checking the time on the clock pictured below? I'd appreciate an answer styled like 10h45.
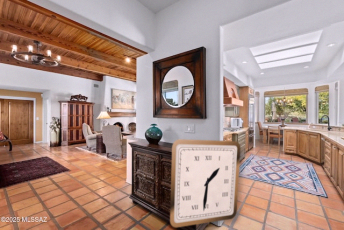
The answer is 1h31
